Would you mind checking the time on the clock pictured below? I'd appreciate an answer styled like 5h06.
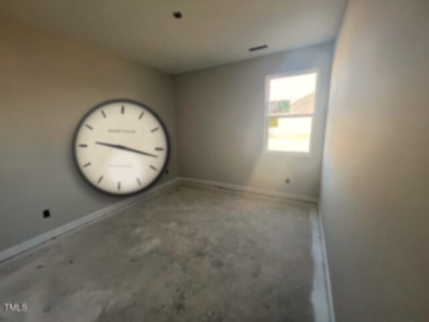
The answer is 9h17
